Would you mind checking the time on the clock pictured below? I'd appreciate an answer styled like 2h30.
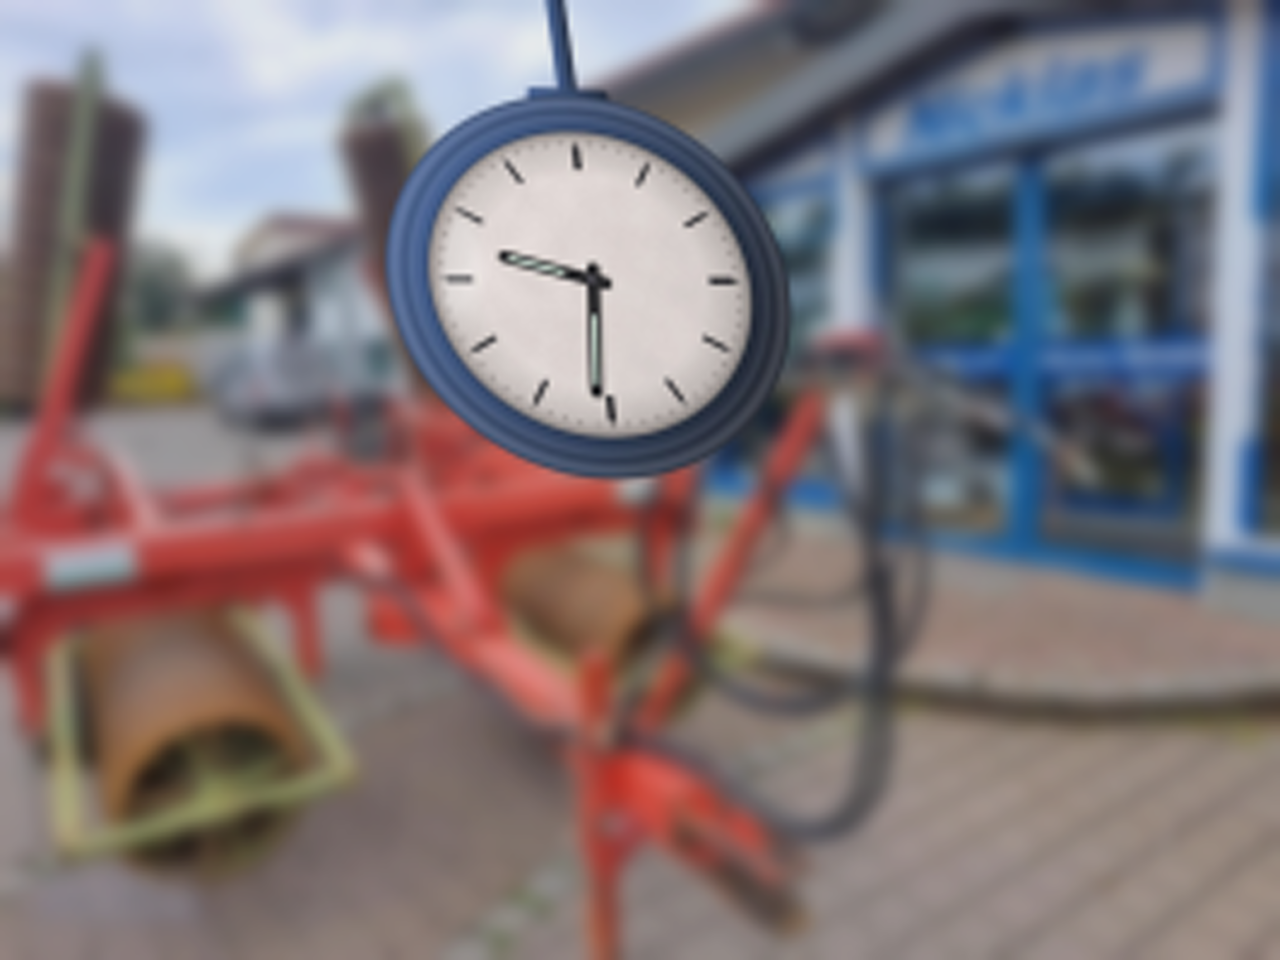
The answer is 9h31
